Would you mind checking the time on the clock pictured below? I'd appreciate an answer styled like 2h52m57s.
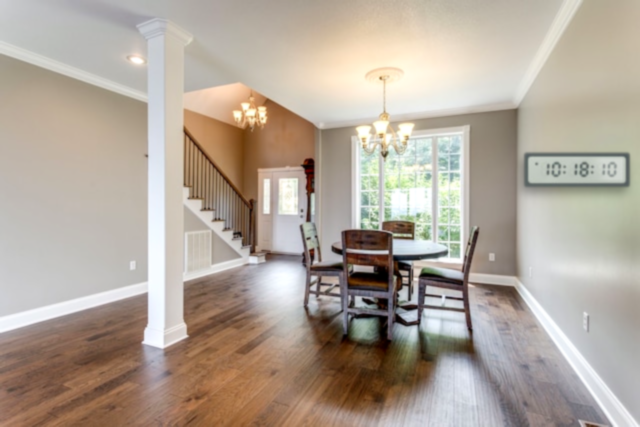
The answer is 10h18m10s
